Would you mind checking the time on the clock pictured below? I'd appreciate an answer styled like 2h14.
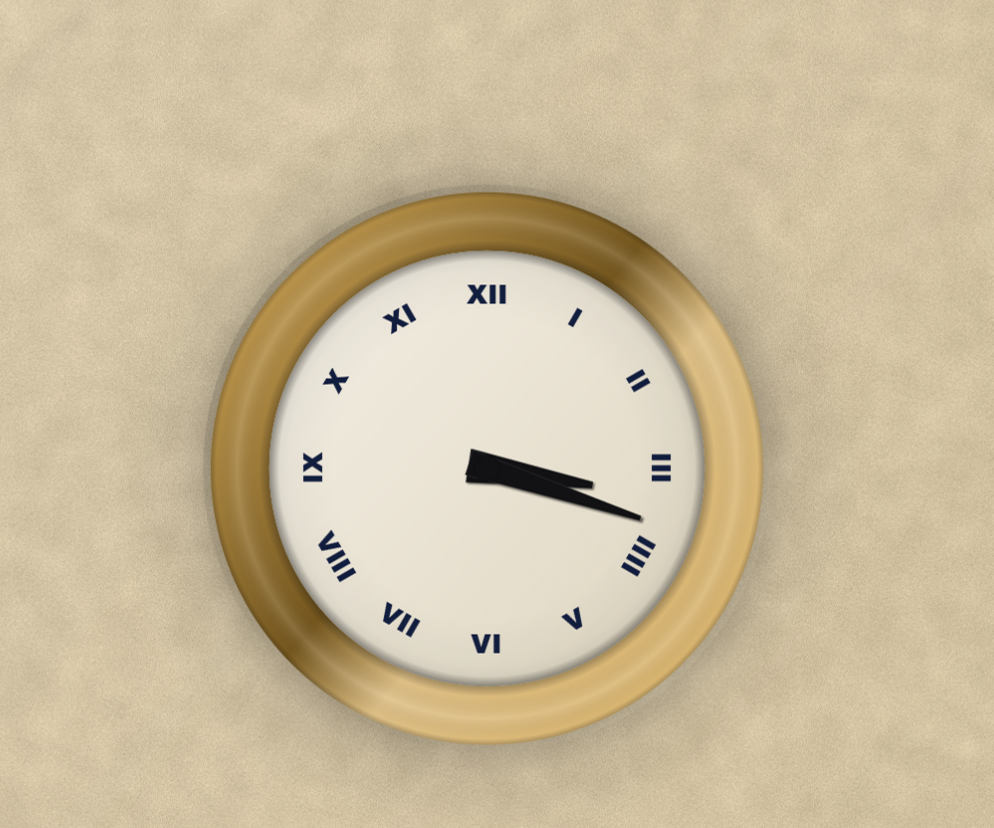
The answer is 3h18
